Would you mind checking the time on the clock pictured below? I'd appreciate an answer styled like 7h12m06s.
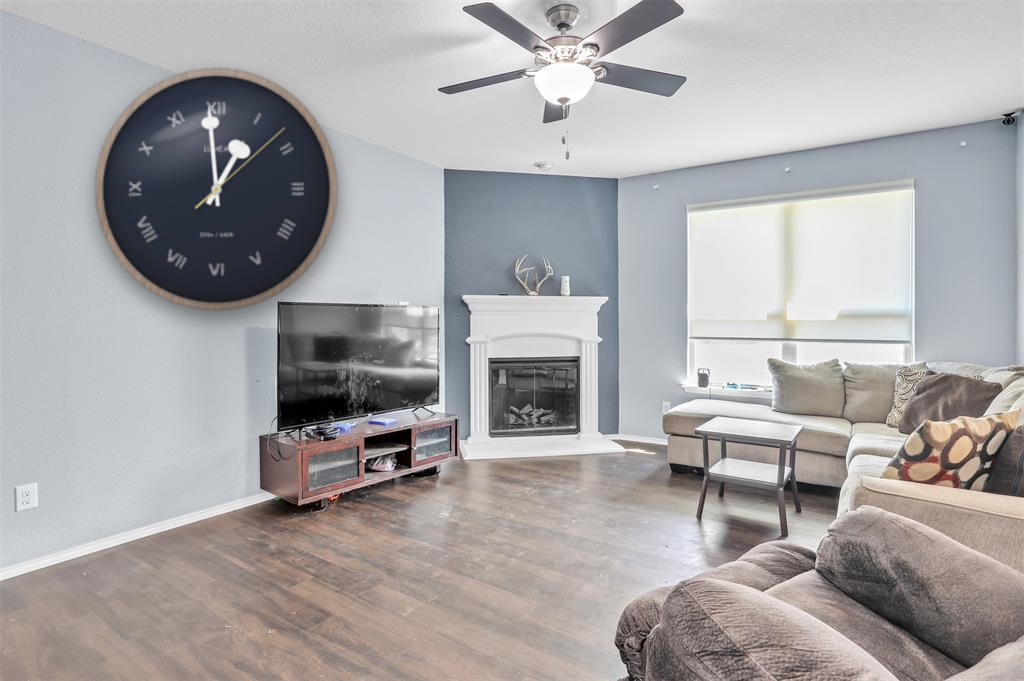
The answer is 12h59m08s
